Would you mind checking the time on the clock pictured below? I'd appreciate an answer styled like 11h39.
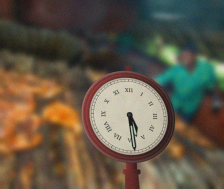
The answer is 5h29
